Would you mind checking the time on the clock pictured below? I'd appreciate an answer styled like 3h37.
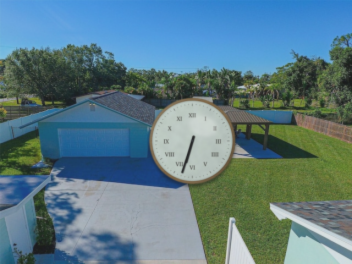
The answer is 6h33
